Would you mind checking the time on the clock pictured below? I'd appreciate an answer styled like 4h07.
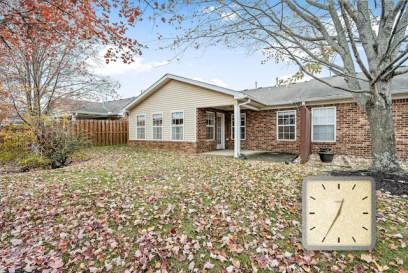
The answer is 12h35
